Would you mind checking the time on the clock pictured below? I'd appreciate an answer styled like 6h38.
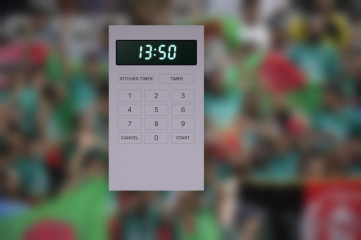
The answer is 13h50
